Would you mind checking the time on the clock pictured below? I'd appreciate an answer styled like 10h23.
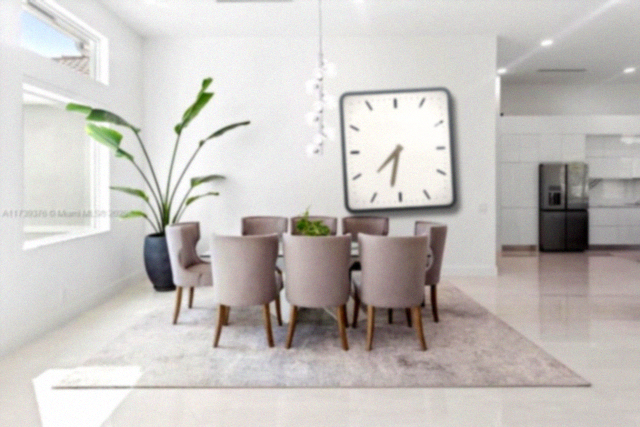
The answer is 7h32
